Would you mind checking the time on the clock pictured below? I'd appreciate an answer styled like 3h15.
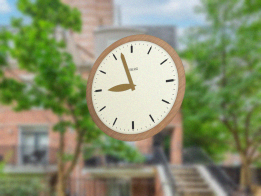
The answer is 8h57
